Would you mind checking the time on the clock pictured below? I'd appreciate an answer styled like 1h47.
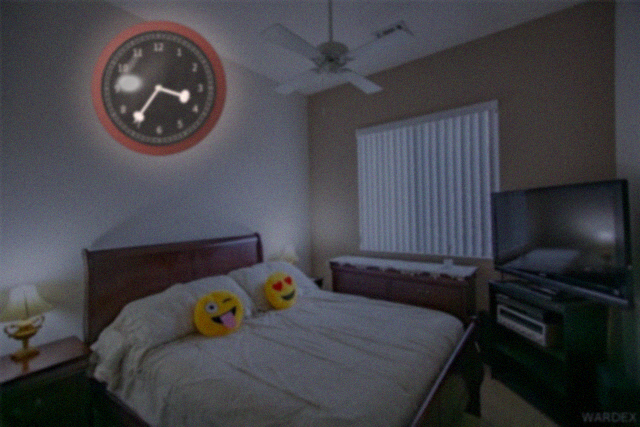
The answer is 3h36
